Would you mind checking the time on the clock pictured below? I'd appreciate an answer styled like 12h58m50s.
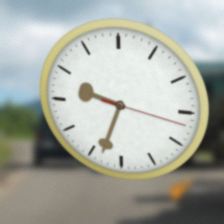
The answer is 9h33m17s
